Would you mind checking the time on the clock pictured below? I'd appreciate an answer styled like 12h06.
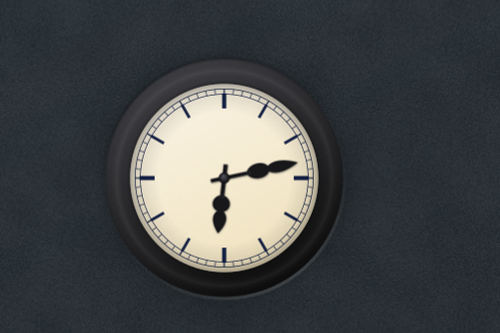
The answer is 6h13
